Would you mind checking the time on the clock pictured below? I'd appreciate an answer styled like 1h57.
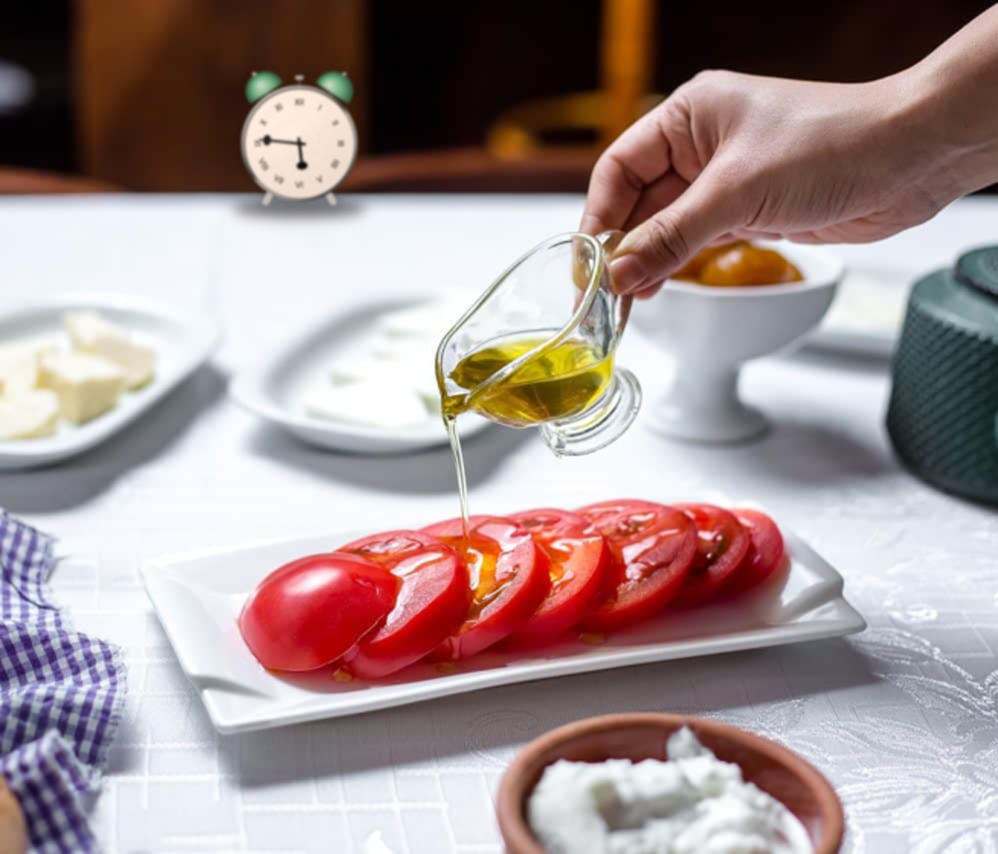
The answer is 5h46
